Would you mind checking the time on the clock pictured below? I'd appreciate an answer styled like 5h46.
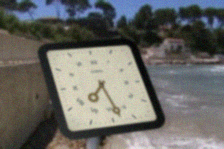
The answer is 7h28
